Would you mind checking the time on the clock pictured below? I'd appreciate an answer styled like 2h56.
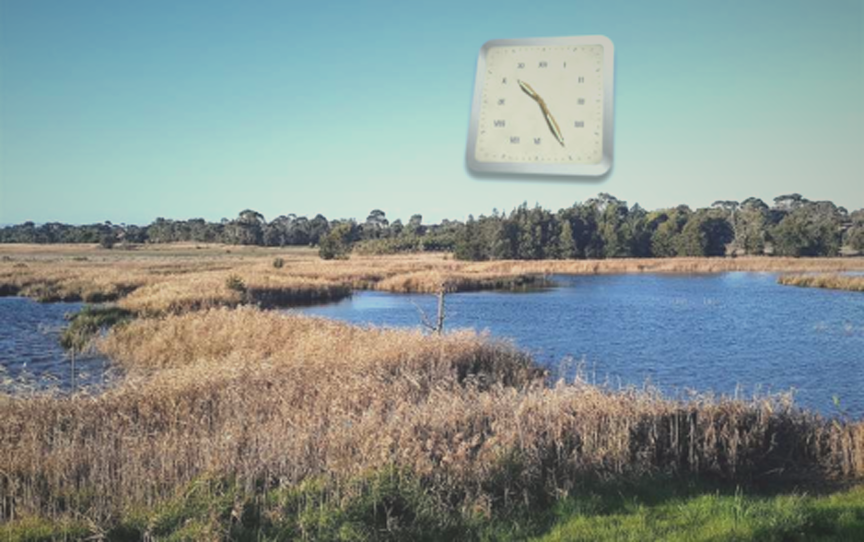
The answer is 10h25
